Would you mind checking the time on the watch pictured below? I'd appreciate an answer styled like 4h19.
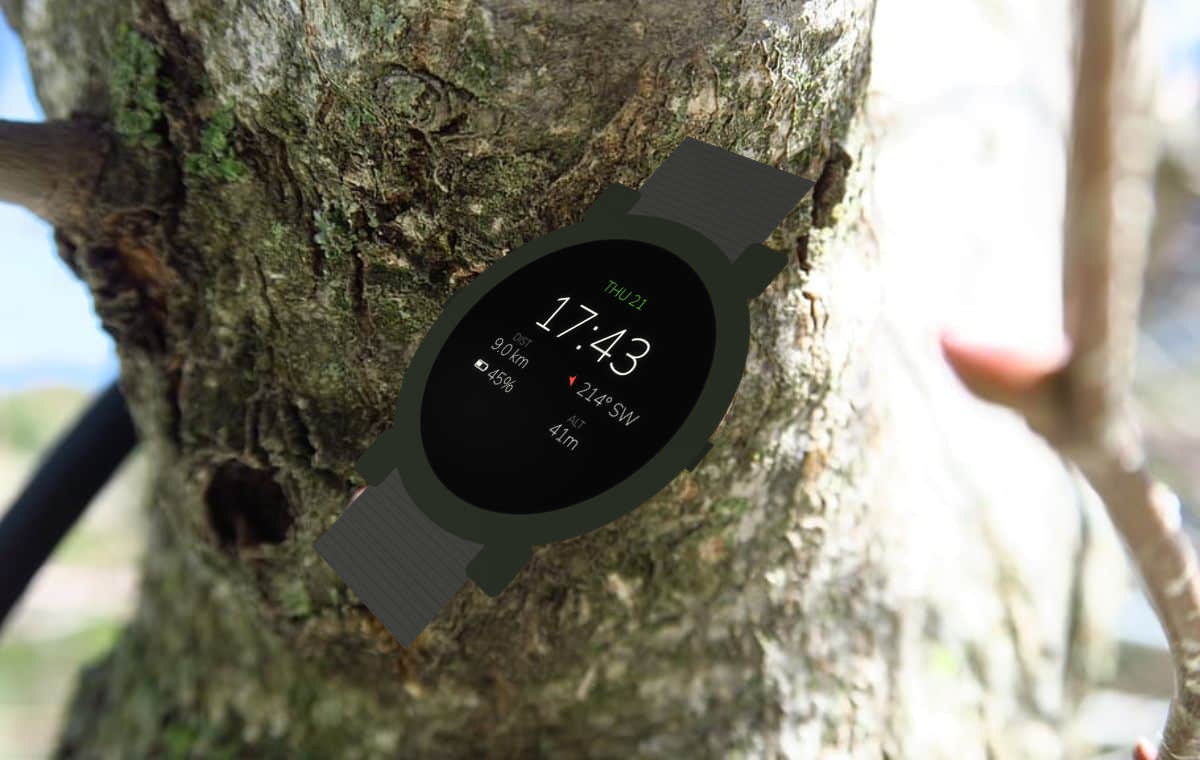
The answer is 17h43
